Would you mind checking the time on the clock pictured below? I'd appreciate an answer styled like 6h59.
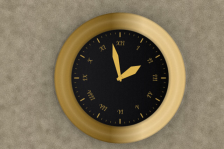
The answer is 1h58
